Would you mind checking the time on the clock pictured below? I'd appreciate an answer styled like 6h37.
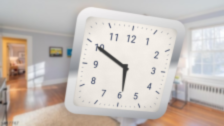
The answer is 5h50
